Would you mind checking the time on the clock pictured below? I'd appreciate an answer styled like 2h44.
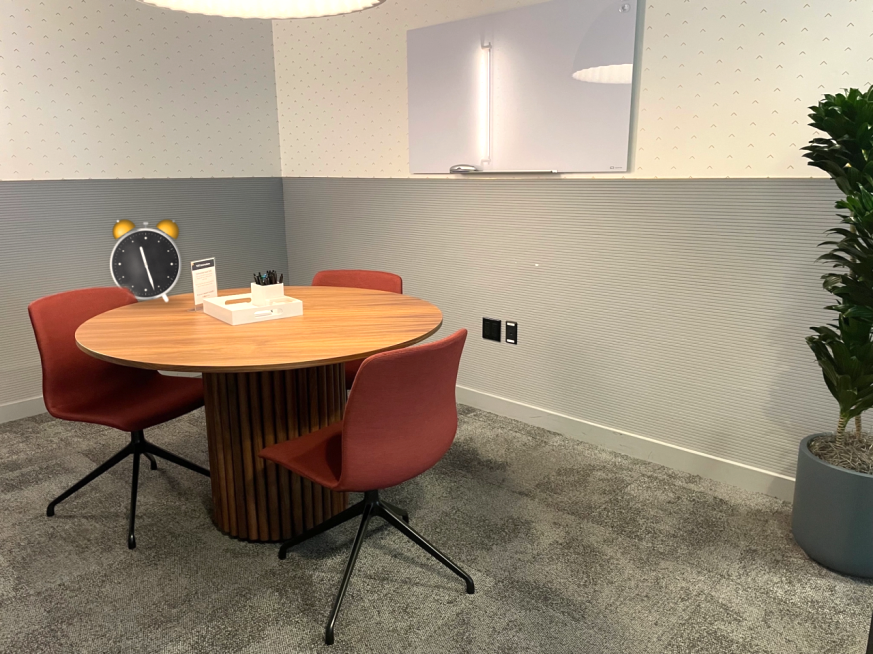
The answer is 11h27
